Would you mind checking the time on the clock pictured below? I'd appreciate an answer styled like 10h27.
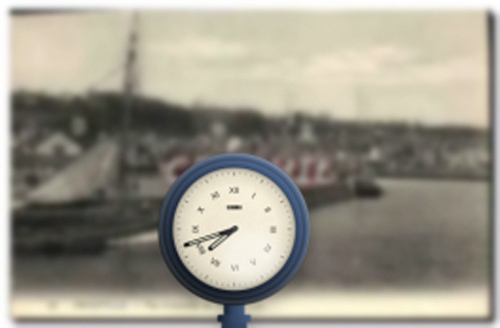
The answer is 7h42
